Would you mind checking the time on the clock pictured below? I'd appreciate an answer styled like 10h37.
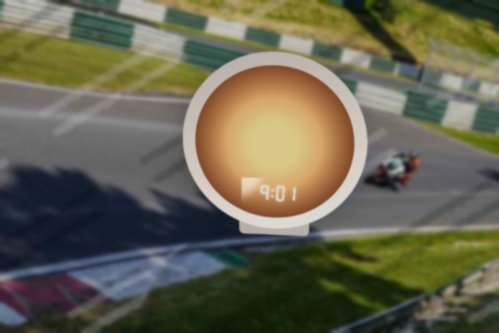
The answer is 9h01
